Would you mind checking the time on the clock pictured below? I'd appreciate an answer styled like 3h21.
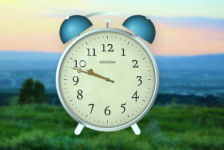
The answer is 9h48
